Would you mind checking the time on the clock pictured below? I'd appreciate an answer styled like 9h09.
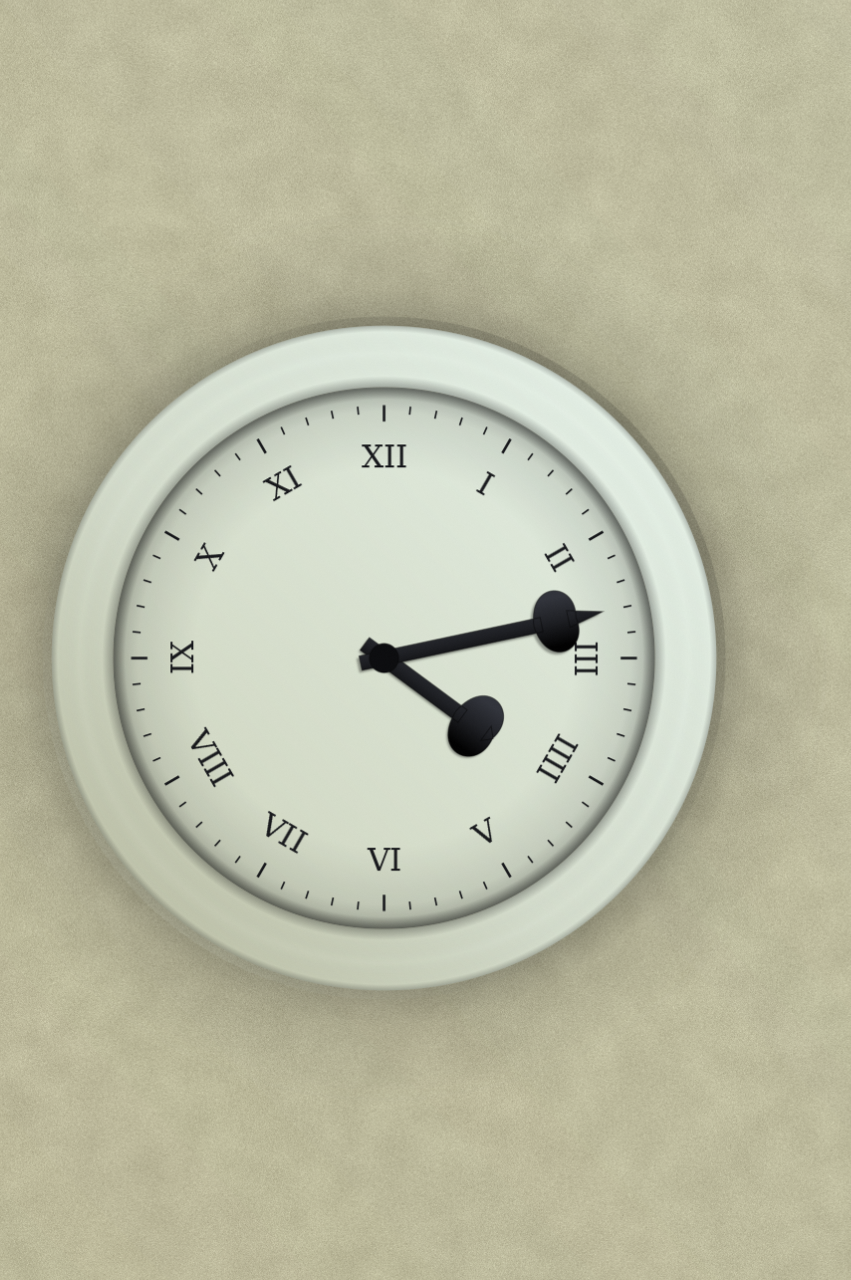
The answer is 4h13
